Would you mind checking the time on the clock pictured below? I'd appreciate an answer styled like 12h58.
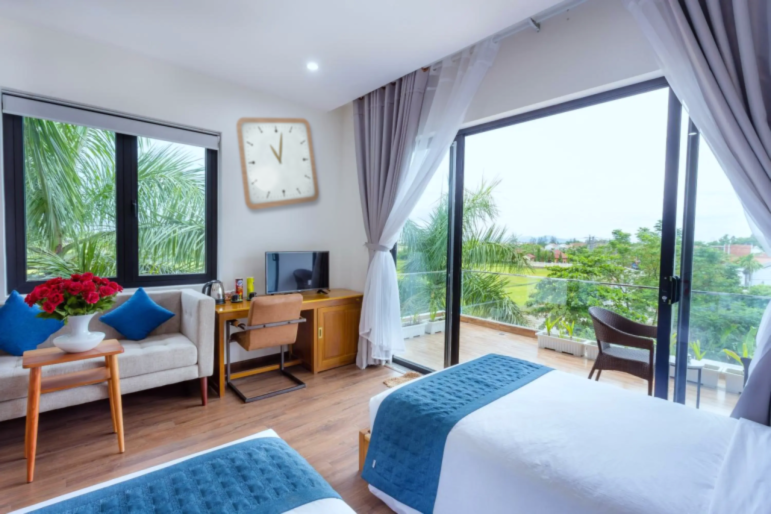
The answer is 11h02
